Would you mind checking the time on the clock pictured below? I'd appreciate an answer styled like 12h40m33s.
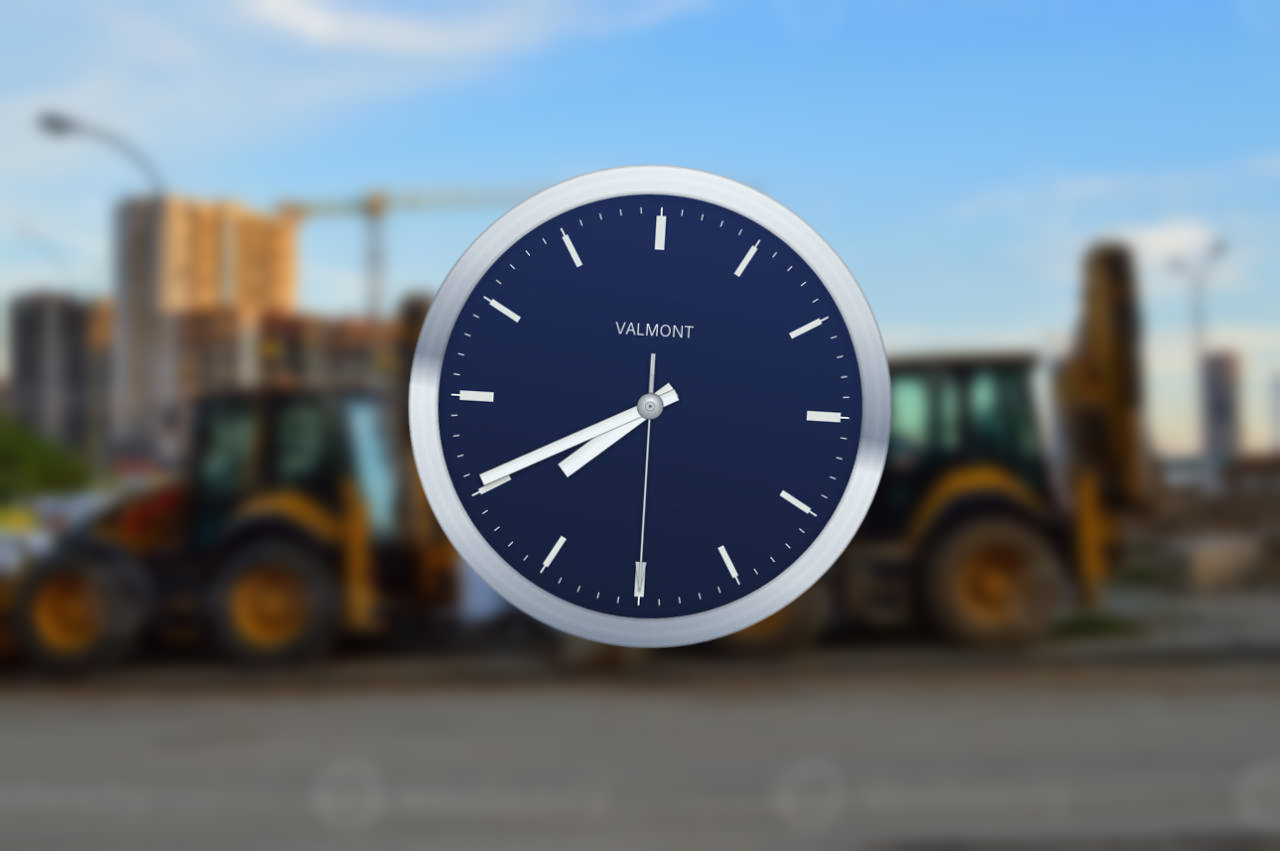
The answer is 7h40m30s
